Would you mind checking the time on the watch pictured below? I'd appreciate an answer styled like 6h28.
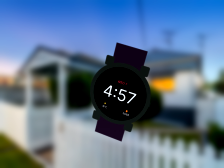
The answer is 4h57
